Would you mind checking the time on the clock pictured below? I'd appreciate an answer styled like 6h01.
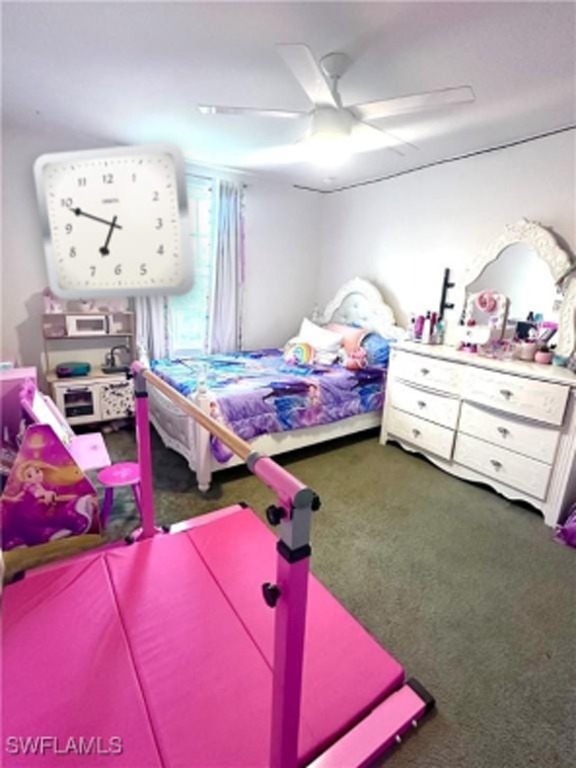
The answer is 6h49
